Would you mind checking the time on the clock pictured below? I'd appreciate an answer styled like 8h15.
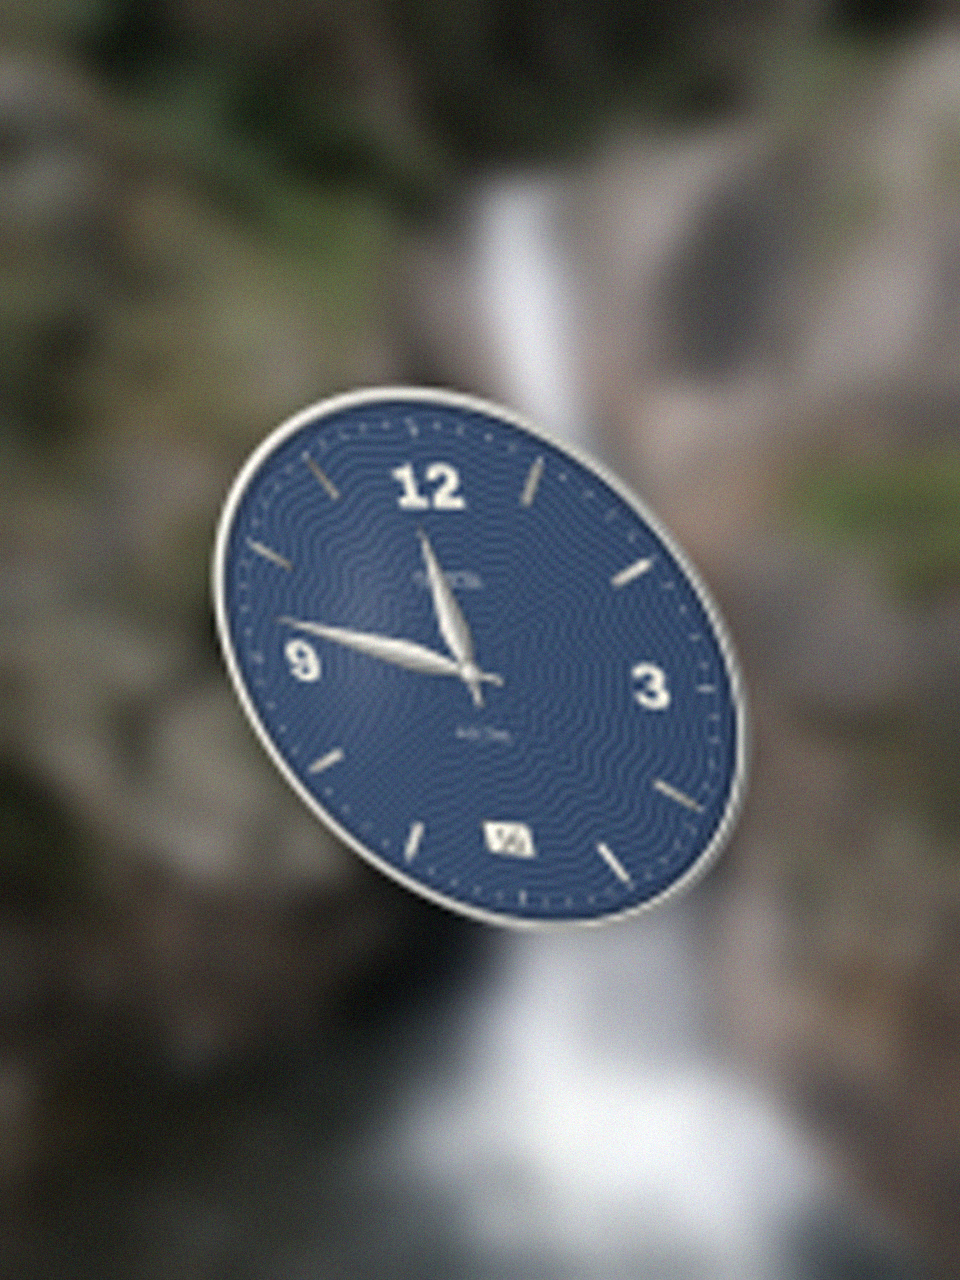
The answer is 11h47
